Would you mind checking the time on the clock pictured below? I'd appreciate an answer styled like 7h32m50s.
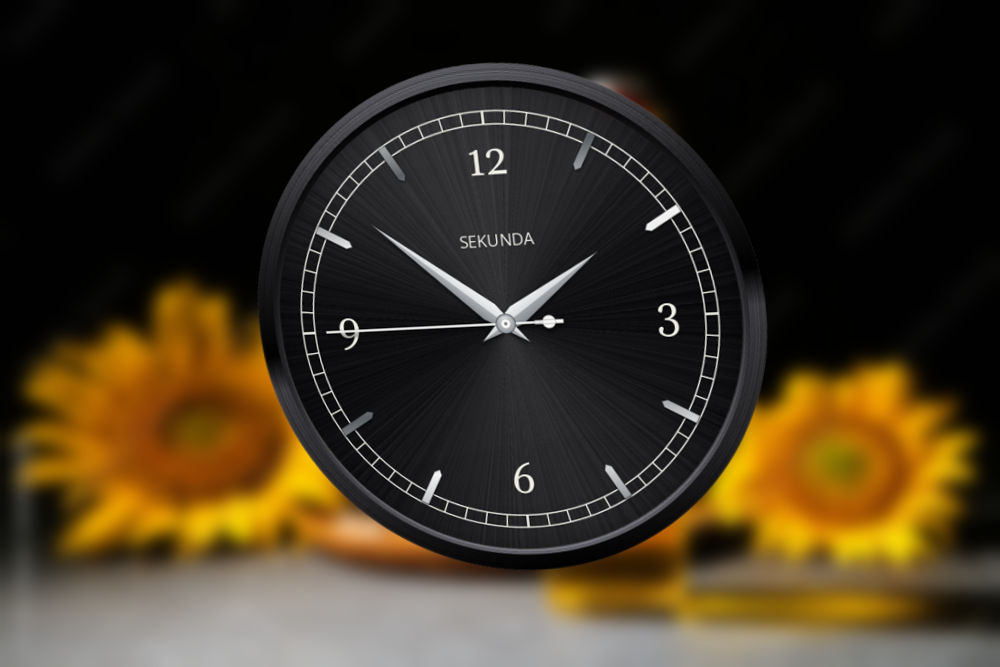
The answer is 1h51m45s
